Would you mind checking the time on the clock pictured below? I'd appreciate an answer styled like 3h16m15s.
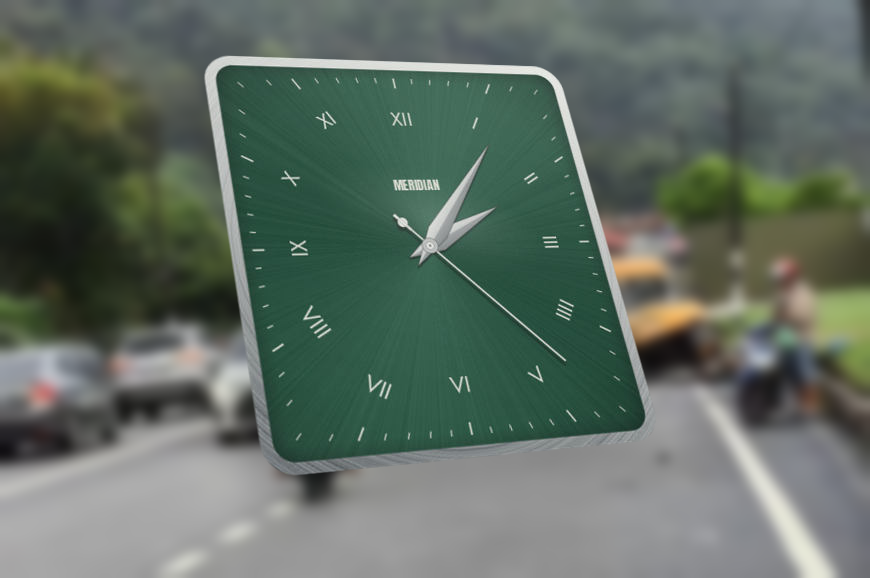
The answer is 2h06m23s
